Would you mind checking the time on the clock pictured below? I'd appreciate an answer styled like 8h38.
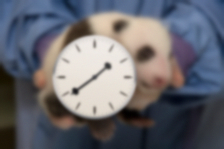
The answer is 1h39
